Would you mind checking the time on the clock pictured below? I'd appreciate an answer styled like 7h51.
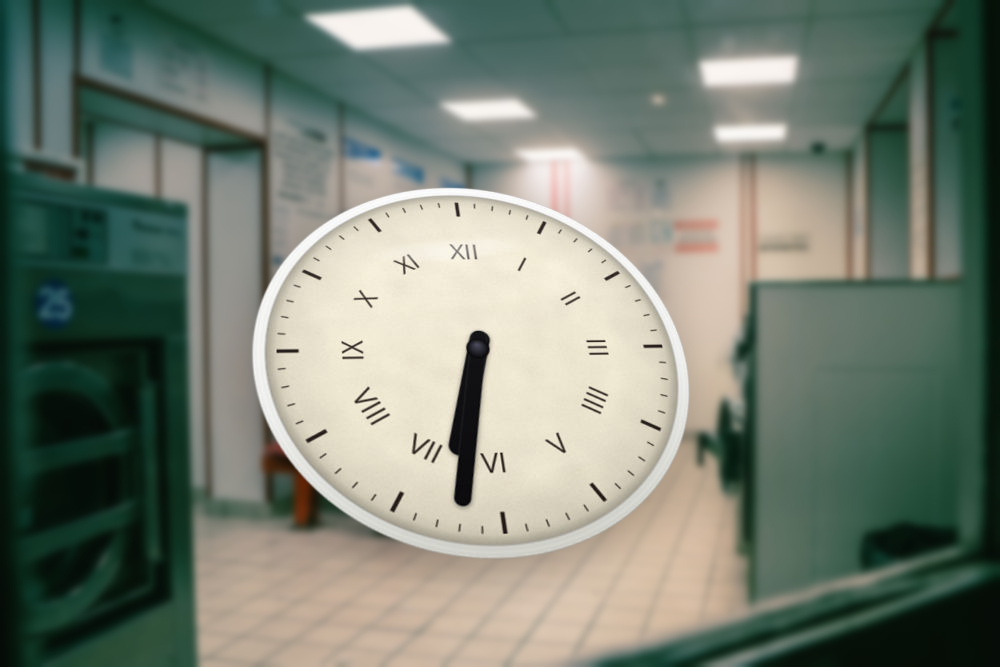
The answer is 6h32
